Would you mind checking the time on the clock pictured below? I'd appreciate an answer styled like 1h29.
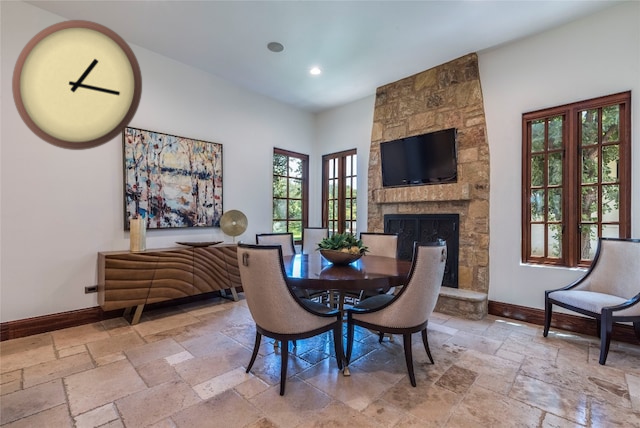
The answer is 1h17
